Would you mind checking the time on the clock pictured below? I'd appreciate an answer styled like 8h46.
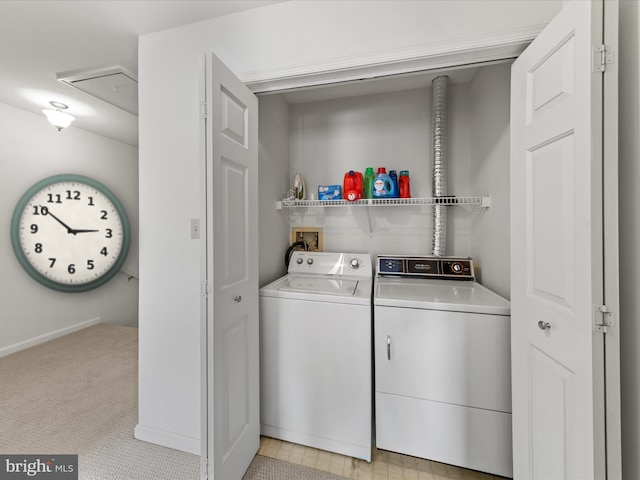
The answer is 2h51
